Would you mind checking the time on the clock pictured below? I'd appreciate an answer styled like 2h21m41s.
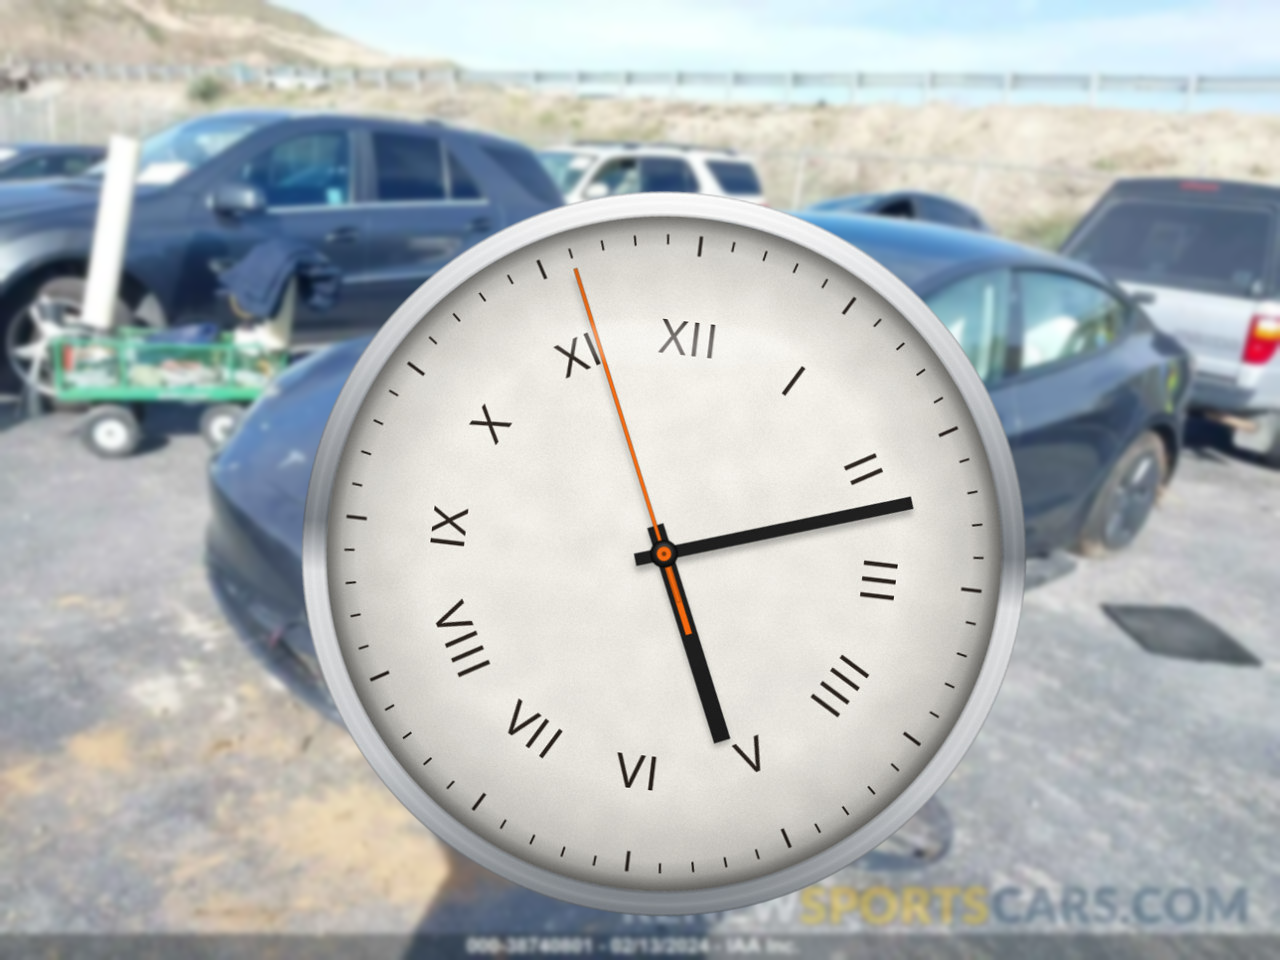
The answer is 5h11m56s
